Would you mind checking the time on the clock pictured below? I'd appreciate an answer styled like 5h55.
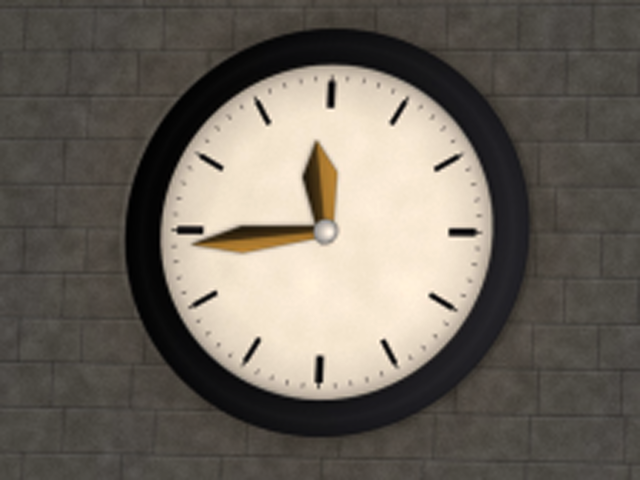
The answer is 11h44
